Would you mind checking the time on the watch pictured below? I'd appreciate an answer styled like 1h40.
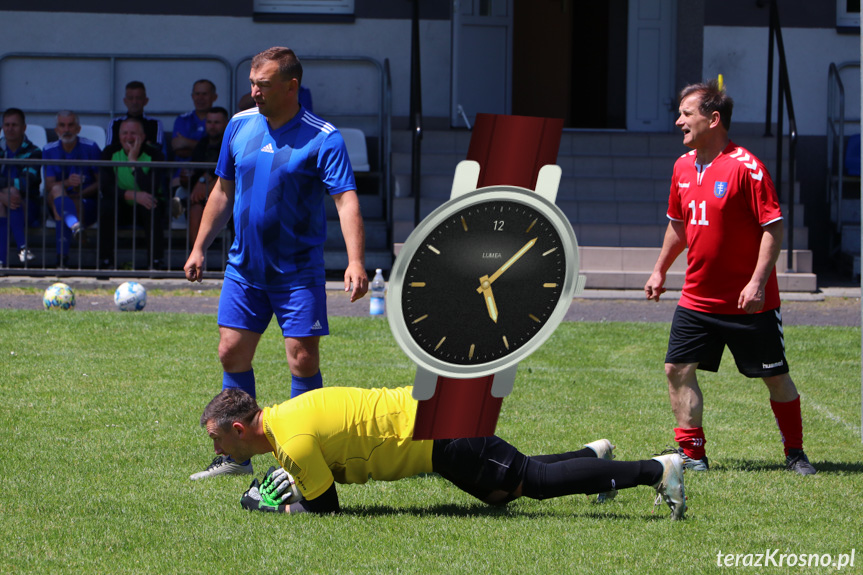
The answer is 5h07
